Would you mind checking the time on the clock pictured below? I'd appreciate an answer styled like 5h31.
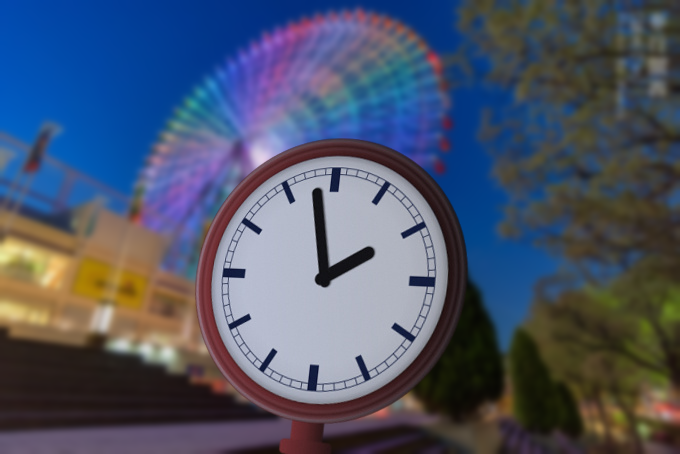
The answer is 1h58
